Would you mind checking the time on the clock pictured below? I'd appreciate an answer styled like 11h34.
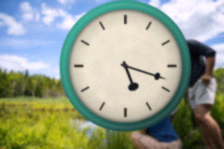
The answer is 5h18
